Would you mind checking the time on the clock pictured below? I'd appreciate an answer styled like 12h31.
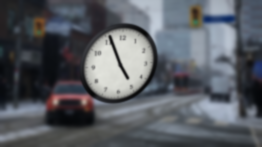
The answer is 4h56
